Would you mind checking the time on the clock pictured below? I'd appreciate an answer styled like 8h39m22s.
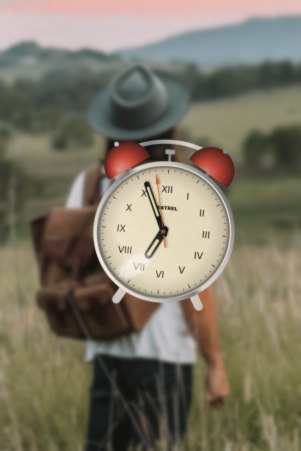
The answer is 6h55m58s
